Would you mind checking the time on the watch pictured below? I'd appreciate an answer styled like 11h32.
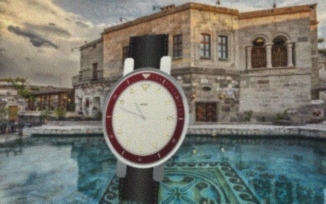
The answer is 10h48
